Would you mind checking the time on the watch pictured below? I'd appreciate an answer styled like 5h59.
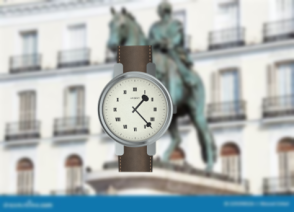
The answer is 1h23
